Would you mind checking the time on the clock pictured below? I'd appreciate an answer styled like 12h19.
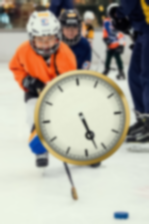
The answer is 5h27
